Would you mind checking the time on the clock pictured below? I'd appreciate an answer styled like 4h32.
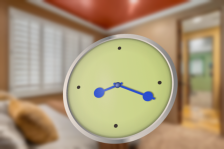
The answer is 8h19
